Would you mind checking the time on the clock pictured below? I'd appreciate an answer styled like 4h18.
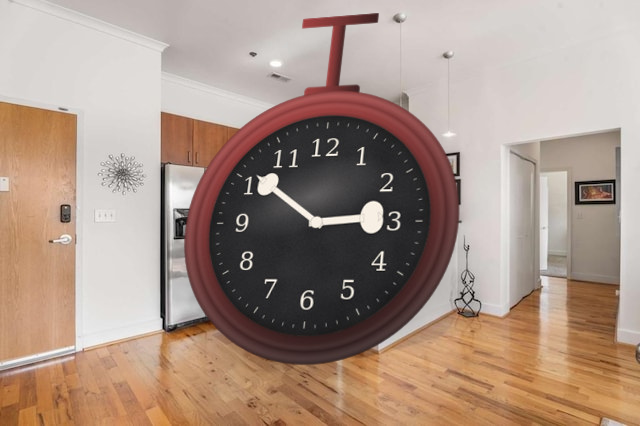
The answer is 2h51
